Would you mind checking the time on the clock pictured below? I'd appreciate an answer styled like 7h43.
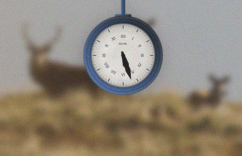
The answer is 5h27
